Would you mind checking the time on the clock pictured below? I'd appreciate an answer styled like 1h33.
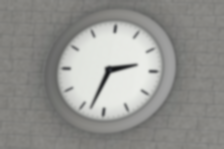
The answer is 2h33
